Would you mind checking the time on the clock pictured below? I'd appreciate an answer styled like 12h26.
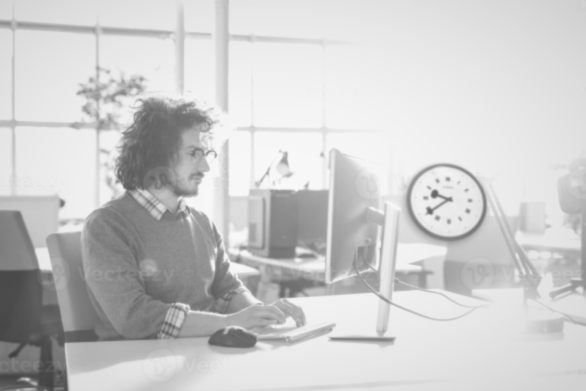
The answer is 9h39
